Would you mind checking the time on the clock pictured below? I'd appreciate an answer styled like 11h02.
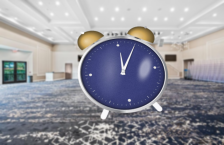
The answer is 12h05
